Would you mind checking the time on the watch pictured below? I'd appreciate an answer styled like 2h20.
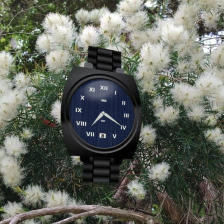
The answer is 7h20
